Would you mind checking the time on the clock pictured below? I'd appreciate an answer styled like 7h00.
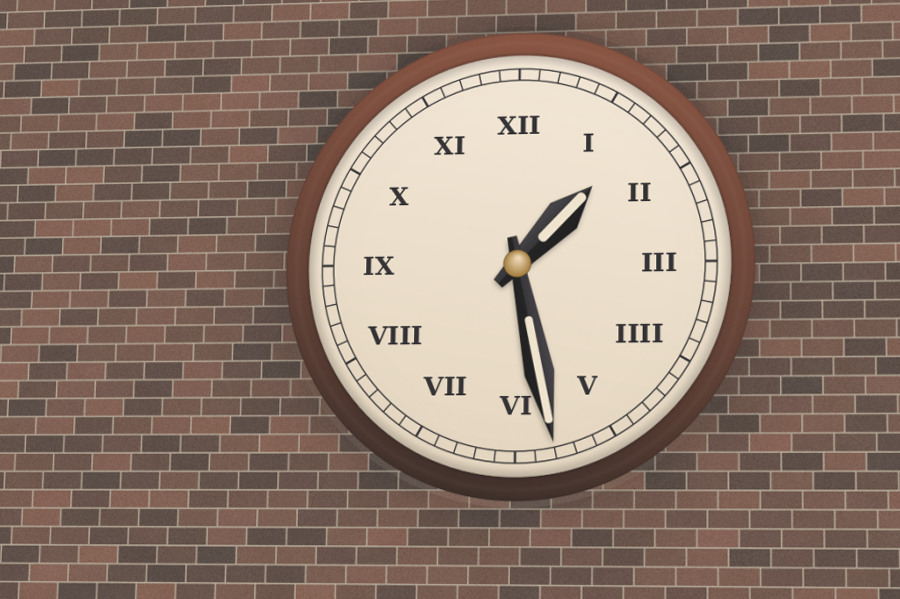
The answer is 1h28
